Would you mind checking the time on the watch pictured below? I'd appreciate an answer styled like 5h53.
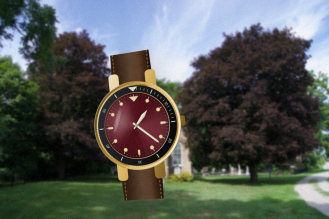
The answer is 1h22
